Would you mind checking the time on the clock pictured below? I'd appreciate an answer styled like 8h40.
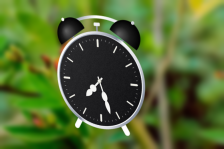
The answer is 7h27
